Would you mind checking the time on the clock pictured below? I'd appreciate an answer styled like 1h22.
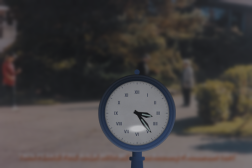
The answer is 3h24
